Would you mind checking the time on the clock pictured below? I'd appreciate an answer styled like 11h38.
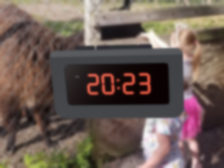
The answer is 20h23
